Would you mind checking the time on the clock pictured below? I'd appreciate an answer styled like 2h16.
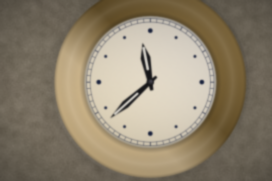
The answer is 11h38
